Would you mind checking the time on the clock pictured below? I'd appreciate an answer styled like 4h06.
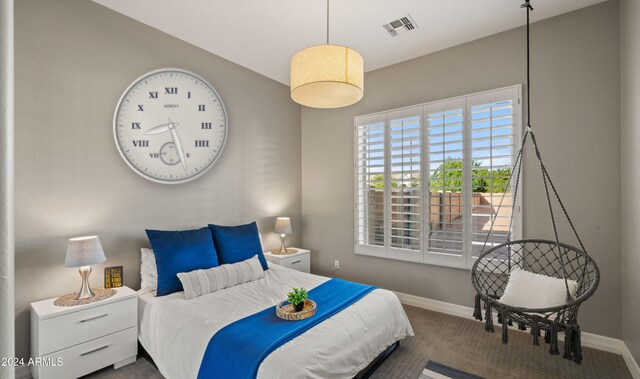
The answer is 8h27
